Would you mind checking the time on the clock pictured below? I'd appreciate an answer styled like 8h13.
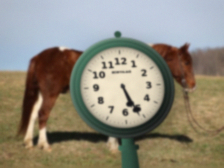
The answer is 5h26
